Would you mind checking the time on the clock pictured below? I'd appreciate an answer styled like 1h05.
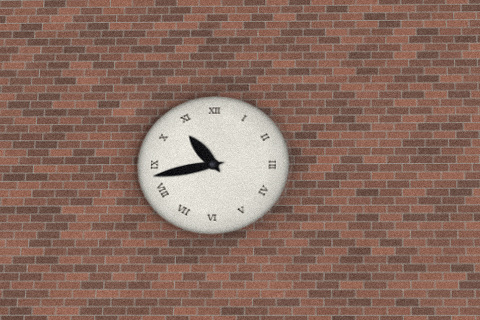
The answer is 10h43
